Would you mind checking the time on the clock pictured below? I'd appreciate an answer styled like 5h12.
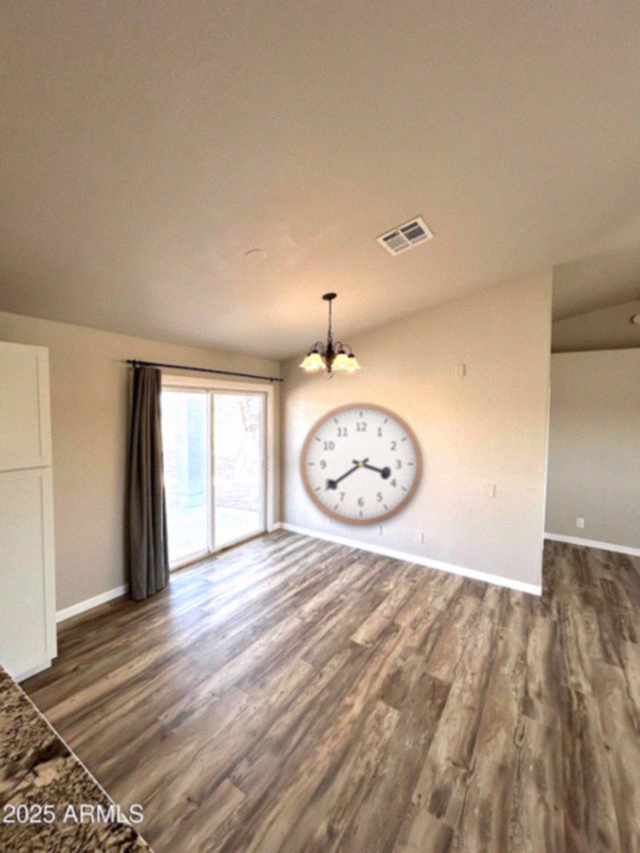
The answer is 3h39
